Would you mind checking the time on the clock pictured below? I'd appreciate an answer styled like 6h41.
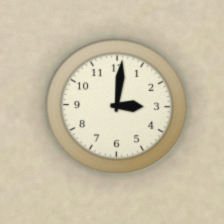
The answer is 3h01
